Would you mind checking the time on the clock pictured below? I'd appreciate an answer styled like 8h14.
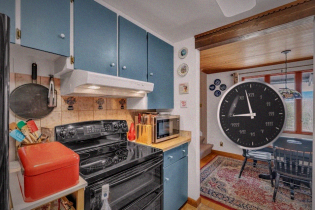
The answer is 8h58
